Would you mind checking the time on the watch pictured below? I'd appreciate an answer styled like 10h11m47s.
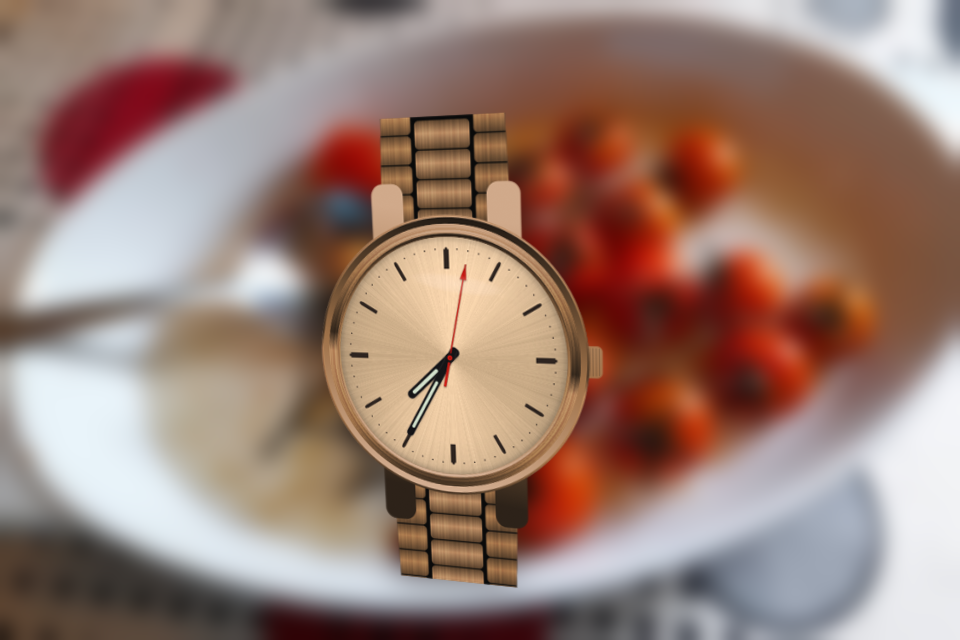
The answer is 7h35m02s
